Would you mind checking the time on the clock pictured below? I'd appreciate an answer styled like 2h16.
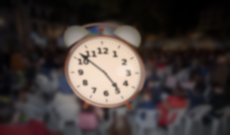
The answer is 4h52
